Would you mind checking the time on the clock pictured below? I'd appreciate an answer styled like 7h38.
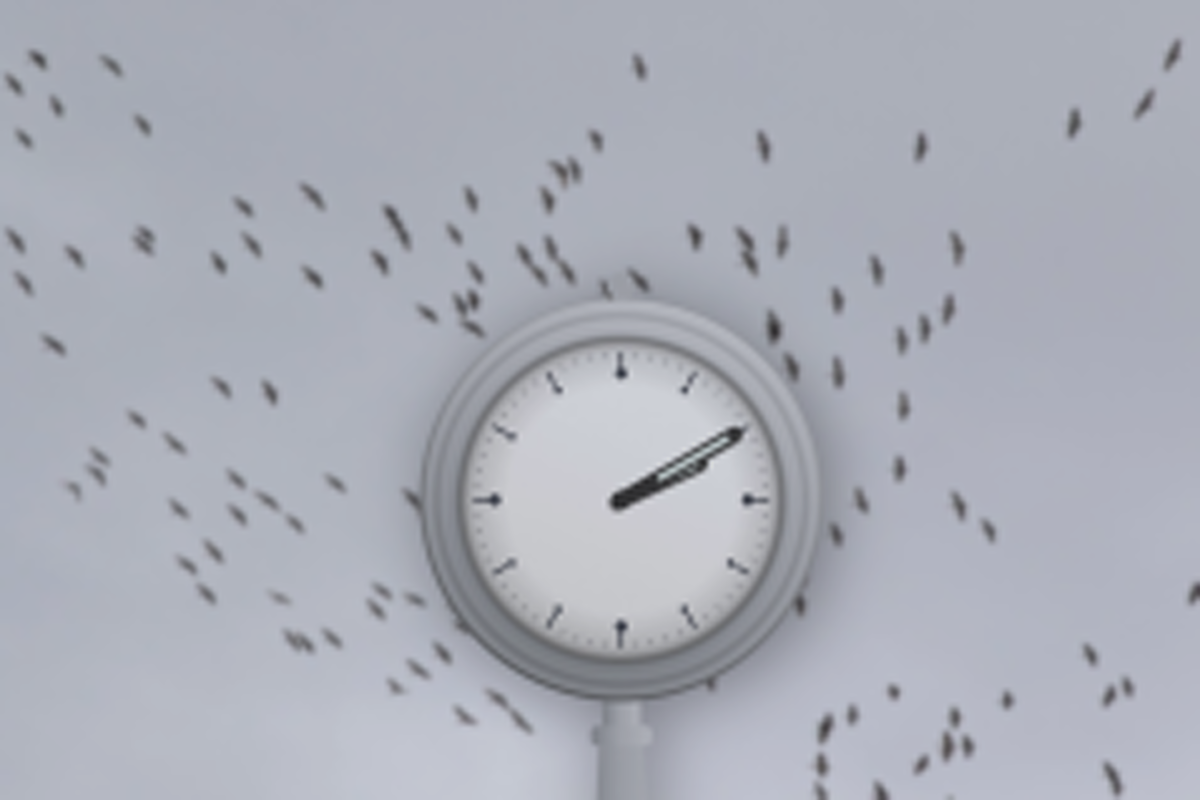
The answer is 2h10
